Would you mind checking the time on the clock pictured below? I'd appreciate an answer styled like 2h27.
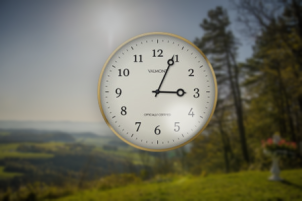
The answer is 3h04
